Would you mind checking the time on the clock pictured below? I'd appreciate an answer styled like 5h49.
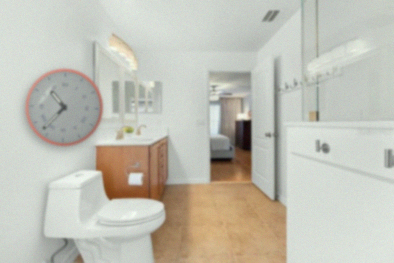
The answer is 10h37
